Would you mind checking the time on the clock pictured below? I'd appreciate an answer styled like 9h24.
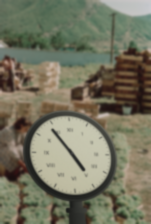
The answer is 4h54
